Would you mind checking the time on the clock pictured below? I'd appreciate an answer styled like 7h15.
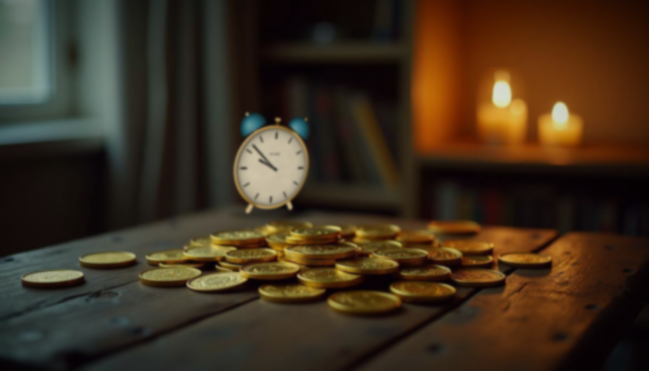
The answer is 9h52
